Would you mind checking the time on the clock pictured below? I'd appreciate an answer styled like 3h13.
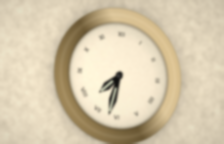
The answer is 7h32
